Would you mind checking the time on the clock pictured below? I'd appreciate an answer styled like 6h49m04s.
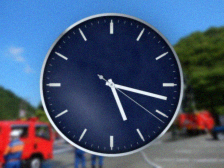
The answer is 5h17m21s
